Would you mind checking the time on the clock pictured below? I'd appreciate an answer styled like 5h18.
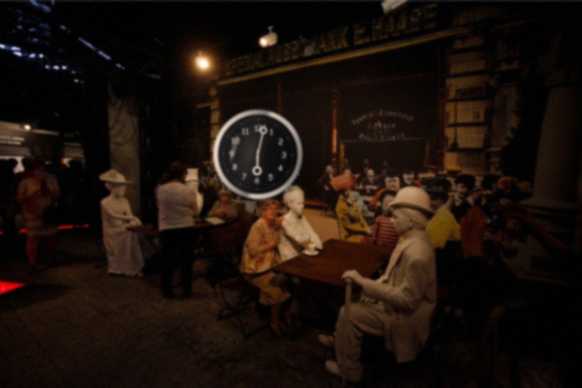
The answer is 6h02
